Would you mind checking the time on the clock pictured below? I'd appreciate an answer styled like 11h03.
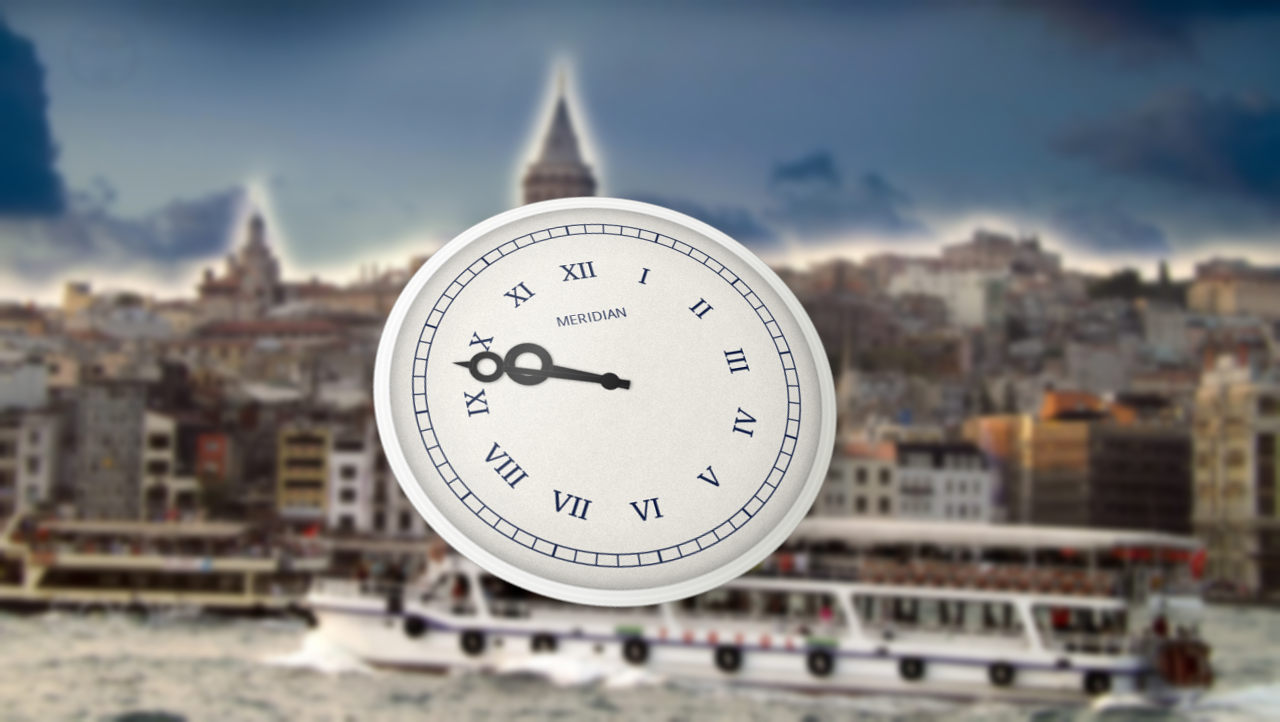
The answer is 9h48
